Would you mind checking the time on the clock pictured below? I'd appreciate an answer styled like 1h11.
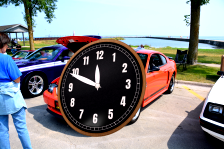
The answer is 11h49
